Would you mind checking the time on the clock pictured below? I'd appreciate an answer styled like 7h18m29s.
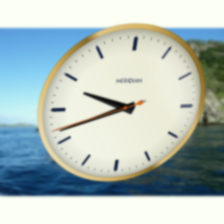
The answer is 9h41m42s
